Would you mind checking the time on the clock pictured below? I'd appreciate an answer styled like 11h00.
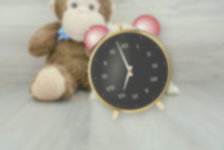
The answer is 6h58
